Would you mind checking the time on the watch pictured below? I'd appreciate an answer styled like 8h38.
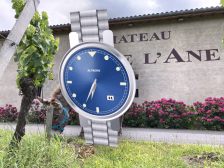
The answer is 6h35
